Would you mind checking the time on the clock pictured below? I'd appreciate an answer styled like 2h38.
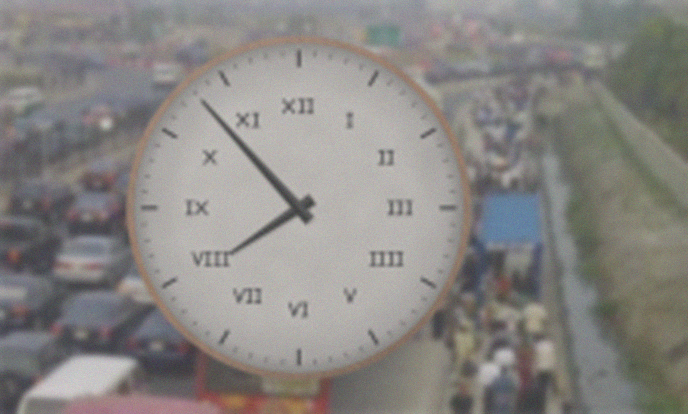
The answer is 7h53
